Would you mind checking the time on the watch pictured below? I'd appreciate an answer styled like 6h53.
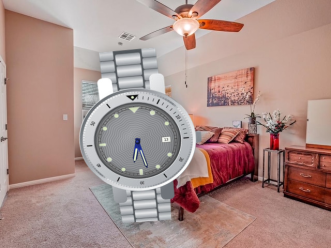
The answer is 6h28
